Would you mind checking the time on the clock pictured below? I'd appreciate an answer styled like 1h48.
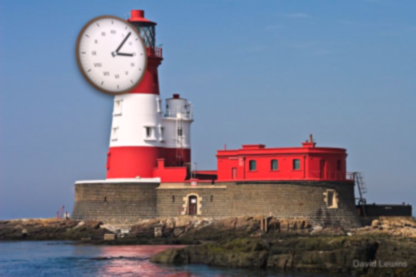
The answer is 3h07
